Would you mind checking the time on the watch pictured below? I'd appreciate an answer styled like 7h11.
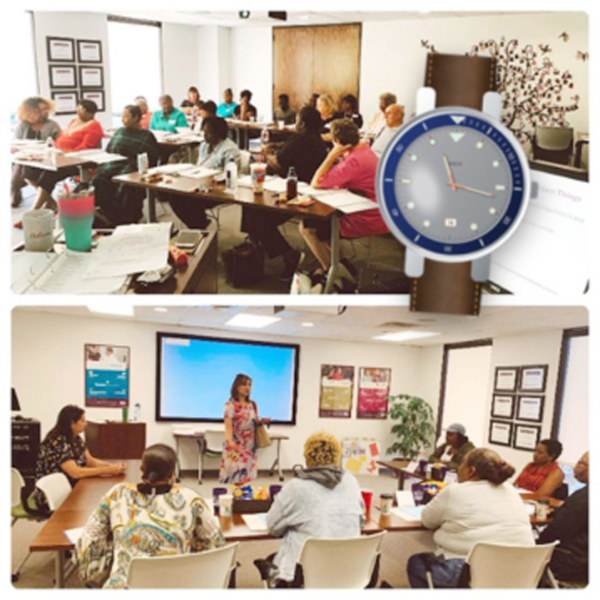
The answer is 11h17
